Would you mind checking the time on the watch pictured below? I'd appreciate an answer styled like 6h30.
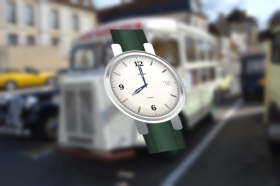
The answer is 8h00
